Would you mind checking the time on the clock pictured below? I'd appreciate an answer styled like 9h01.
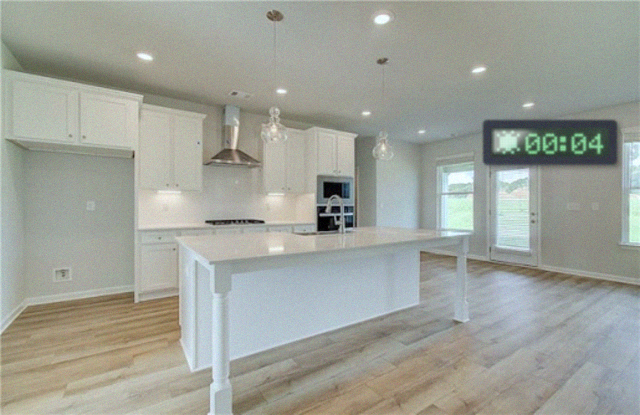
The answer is 0h04
